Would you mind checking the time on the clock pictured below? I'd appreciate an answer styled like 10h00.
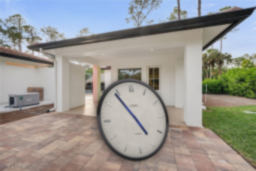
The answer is 4h54
